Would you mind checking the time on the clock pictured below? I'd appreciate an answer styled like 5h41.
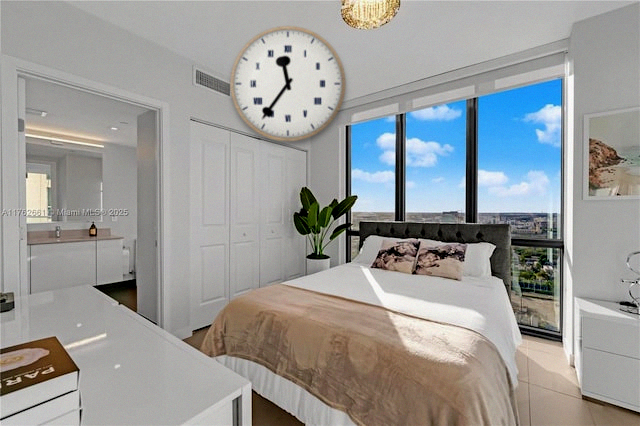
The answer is 11h36
